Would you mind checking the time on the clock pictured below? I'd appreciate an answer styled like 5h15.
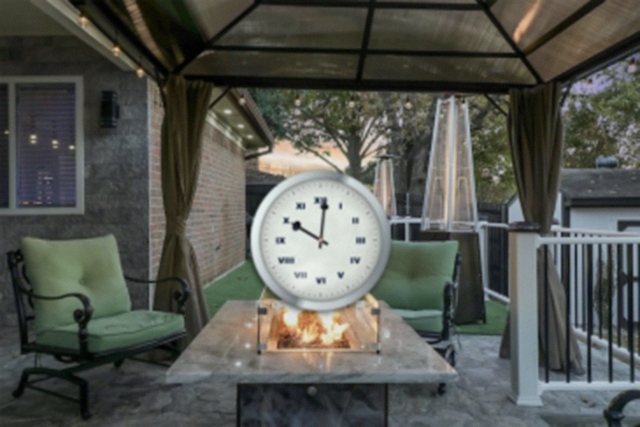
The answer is 10h01
